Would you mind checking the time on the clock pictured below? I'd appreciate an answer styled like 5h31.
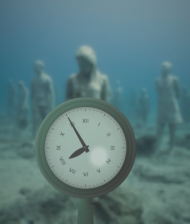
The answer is 7h55
